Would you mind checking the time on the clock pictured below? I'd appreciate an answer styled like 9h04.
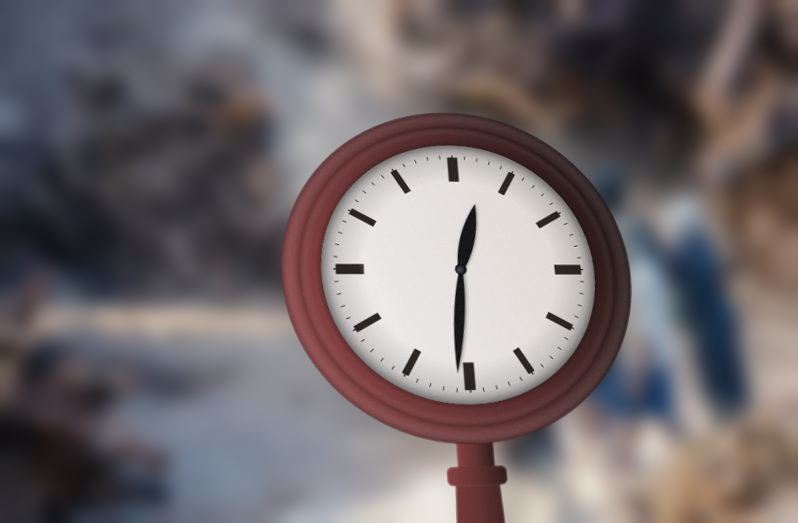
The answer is 12h31
